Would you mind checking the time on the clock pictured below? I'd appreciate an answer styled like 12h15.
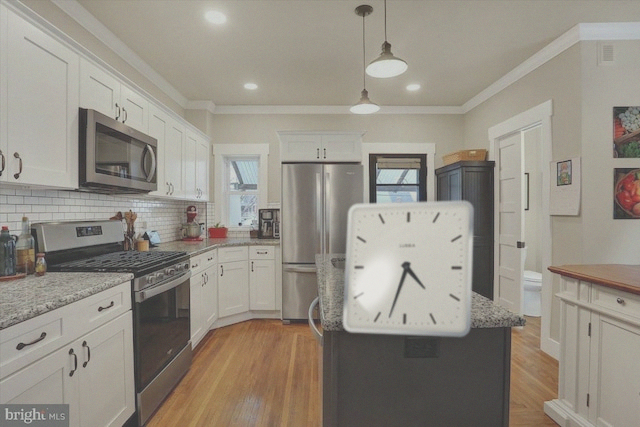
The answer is 4h33
